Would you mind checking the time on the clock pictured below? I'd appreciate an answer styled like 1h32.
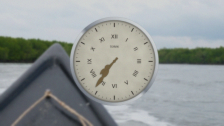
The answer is 7h36
